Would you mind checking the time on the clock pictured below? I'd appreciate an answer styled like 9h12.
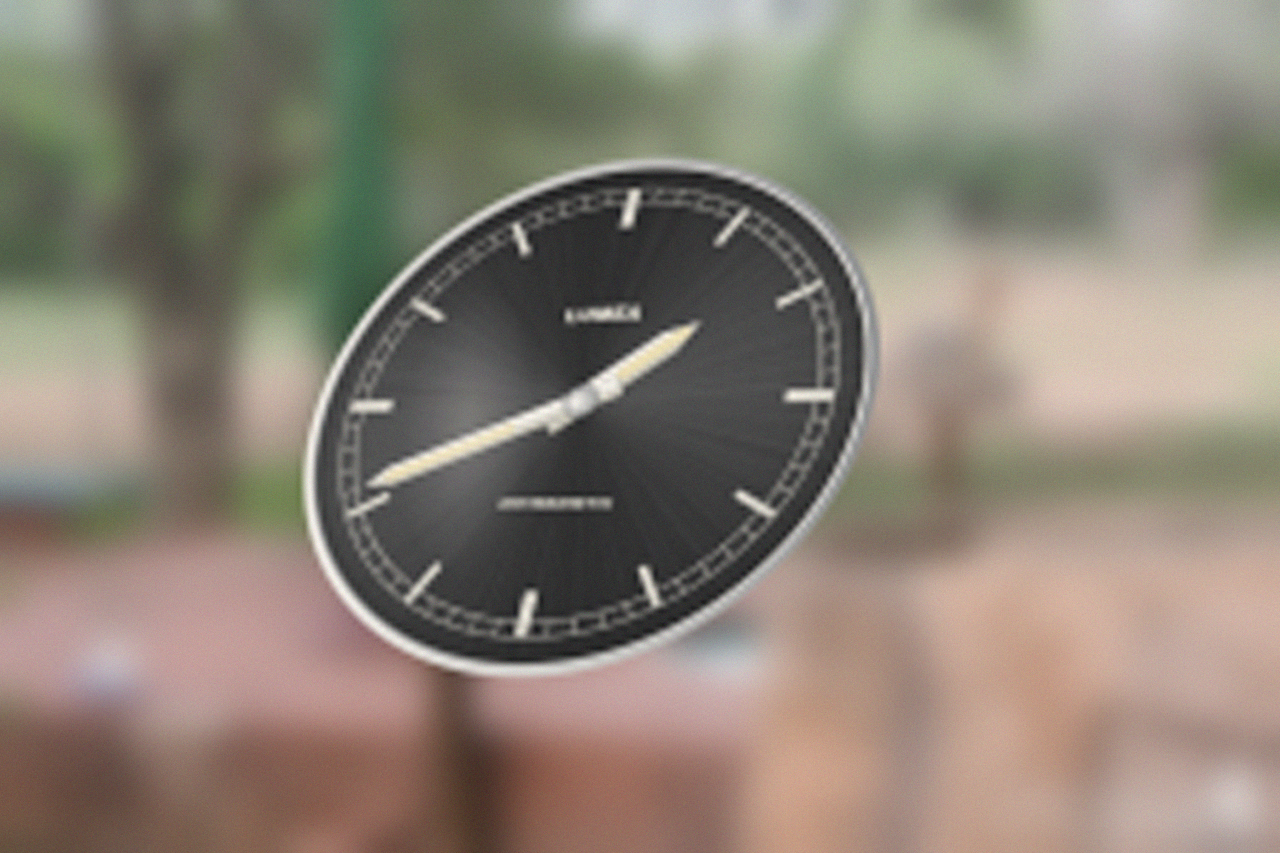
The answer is 1h41
